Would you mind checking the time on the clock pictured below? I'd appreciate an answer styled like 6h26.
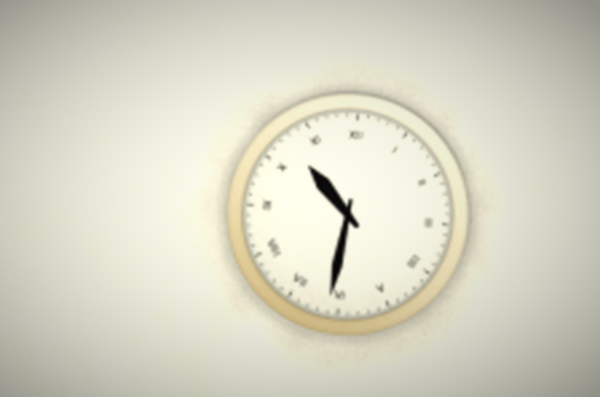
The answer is 10h31
